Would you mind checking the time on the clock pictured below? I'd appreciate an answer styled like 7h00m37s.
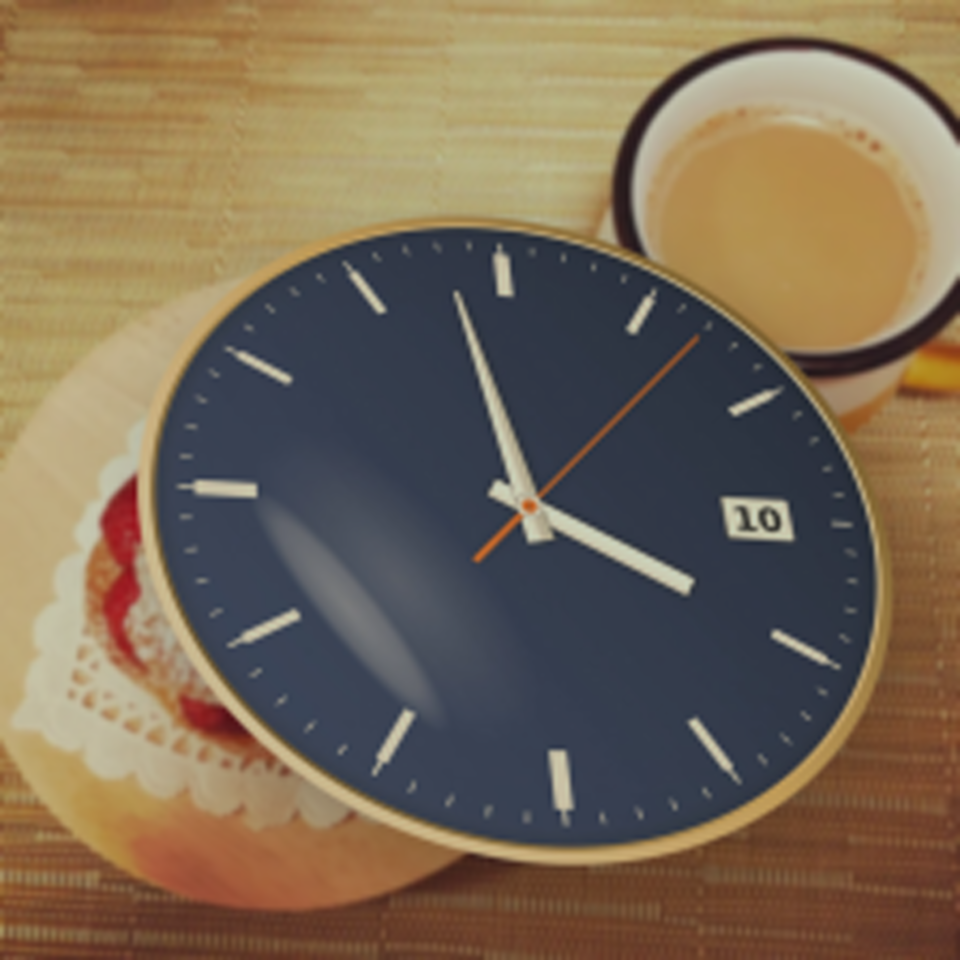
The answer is 3h58m07s
